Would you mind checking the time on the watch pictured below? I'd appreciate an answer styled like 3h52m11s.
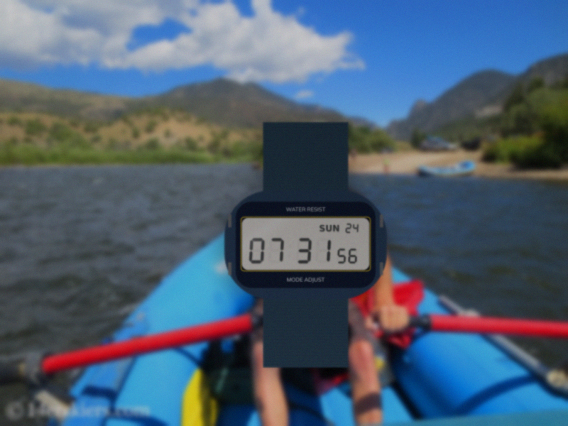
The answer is 7h31m56s
